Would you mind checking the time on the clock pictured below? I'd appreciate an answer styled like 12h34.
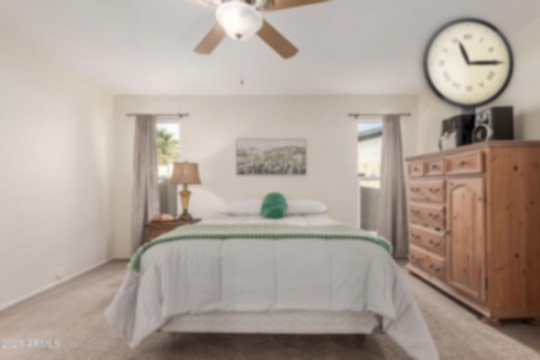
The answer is 11h15
